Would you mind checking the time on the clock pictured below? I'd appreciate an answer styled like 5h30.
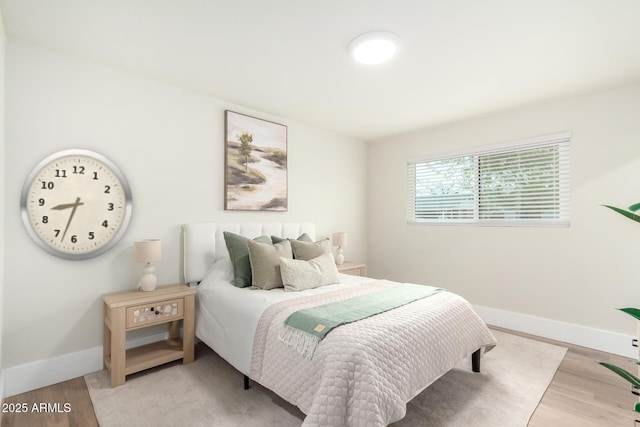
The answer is 8h33
